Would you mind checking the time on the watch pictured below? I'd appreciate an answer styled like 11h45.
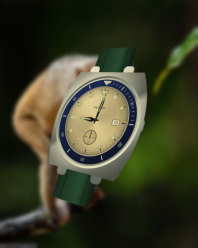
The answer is 9h01
